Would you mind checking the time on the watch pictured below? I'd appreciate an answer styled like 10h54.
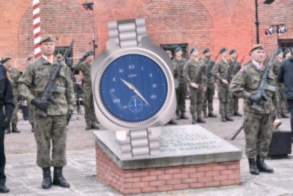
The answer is 10h24
